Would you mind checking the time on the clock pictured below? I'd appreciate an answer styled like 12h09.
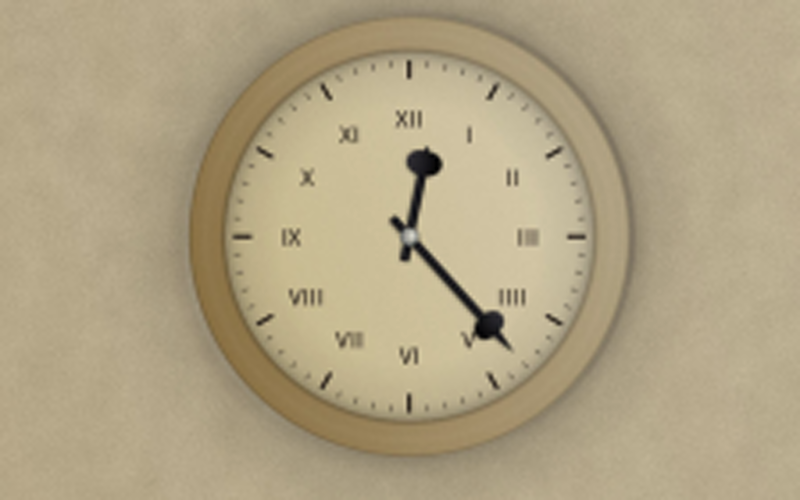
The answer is 12h23
